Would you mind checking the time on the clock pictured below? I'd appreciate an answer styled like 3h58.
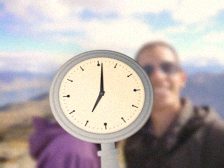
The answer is 7h01
